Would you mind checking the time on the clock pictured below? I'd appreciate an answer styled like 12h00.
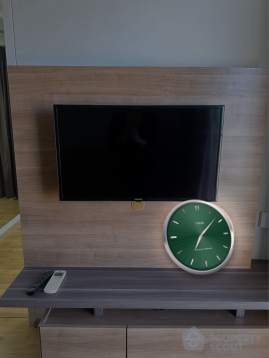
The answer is 7h08
